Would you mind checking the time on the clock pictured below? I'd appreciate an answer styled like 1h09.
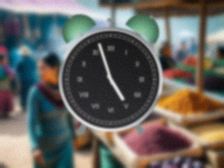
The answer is 4h57
